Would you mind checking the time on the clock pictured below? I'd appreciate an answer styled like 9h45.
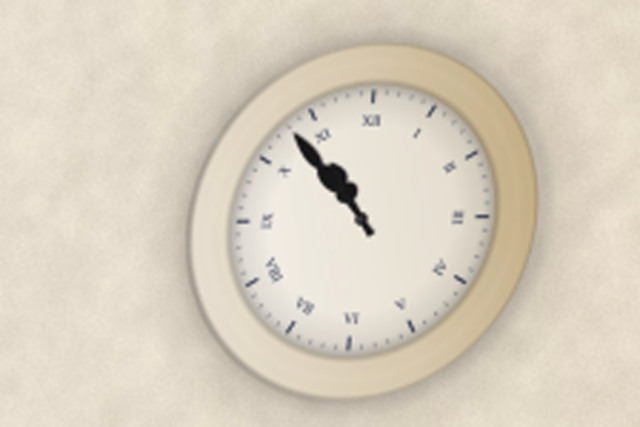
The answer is 10h53
